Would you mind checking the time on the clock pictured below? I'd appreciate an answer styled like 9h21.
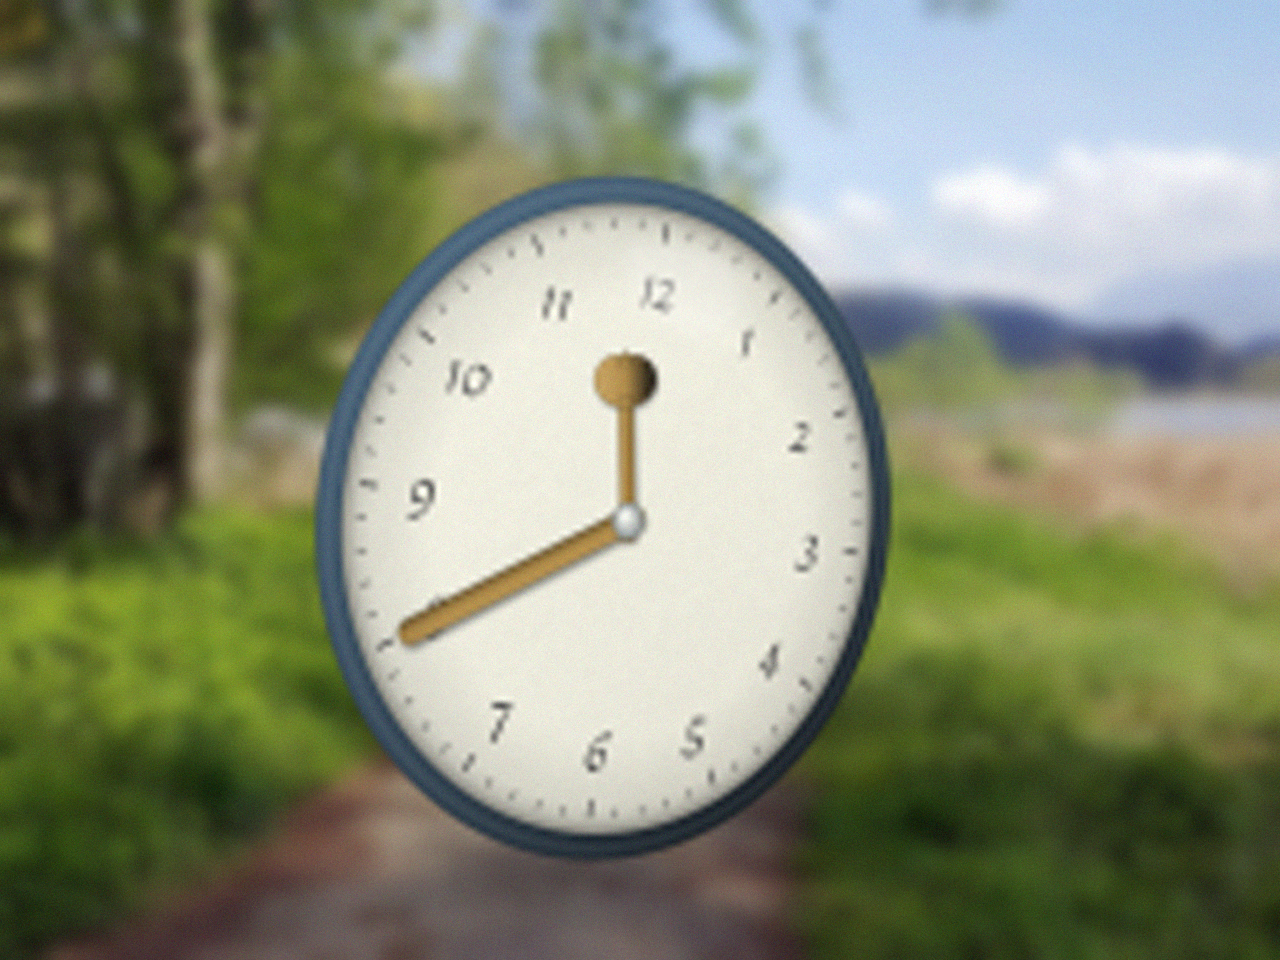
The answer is 11h40
